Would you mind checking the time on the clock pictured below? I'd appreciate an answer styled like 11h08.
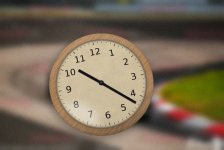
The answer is 10h22
